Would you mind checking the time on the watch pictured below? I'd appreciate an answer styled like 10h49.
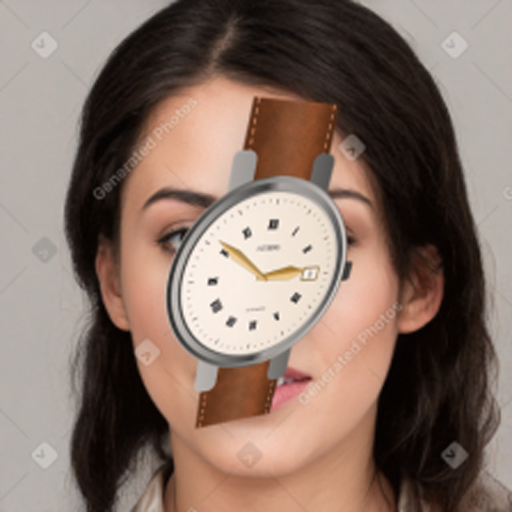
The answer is 2h51
